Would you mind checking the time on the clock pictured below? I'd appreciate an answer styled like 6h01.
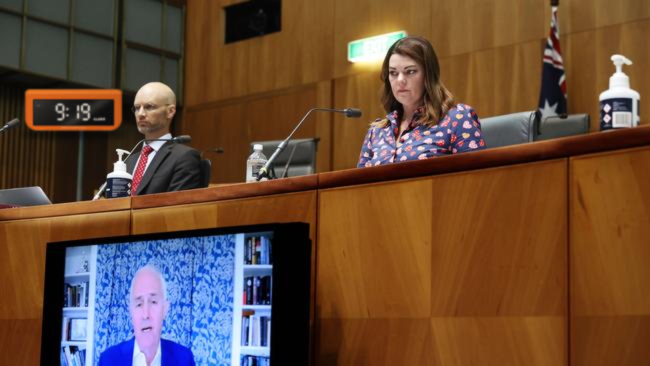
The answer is 9h19
